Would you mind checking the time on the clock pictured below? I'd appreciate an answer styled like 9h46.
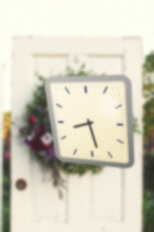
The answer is 8h28
